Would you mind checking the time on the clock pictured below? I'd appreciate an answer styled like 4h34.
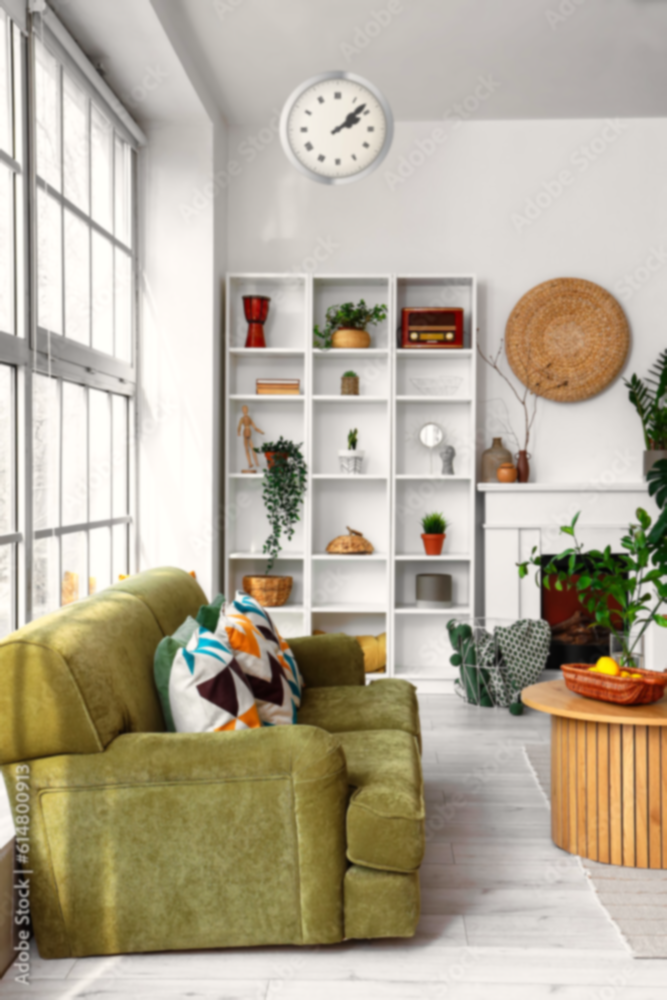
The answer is 2h08
